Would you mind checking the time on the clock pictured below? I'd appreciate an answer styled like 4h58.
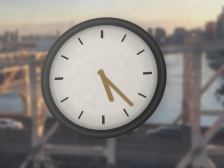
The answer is 5h23
